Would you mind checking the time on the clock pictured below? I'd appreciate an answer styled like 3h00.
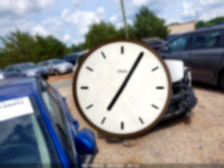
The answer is 7h05
